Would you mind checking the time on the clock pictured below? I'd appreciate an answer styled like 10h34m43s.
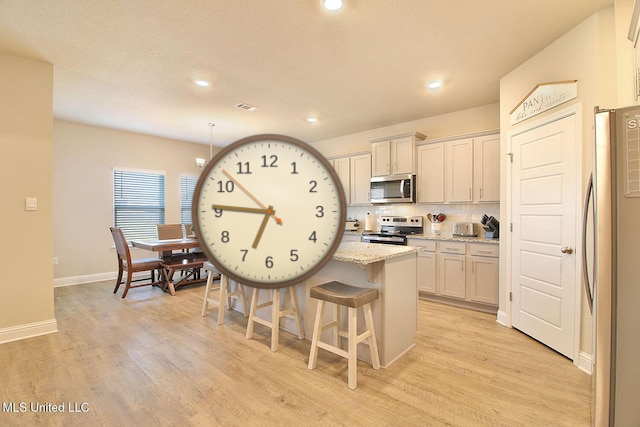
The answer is 6h45m52s
